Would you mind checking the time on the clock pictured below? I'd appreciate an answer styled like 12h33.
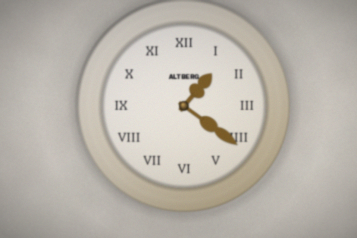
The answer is 1h21
